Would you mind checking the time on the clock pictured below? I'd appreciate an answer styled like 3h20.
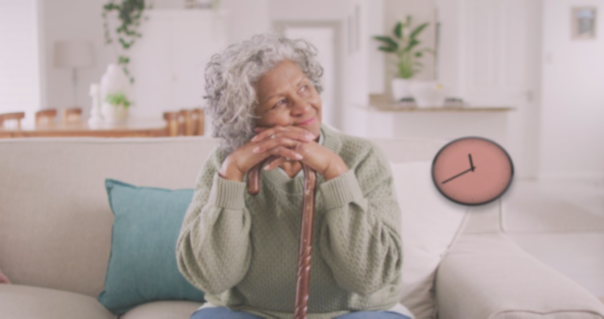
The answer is 11h40
